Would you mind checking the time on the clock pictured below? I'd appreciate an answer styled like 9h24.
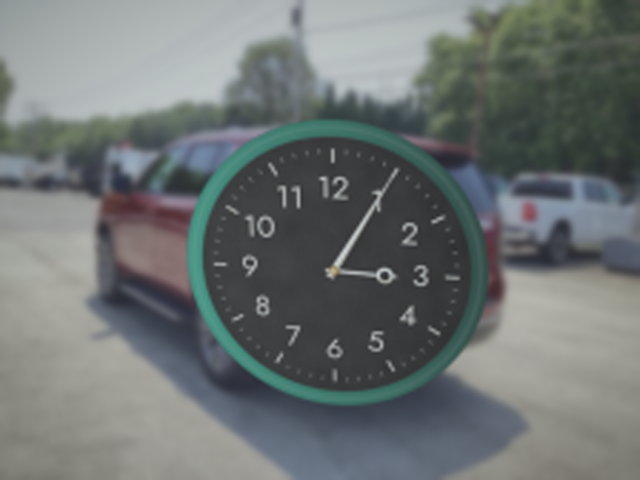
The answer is 3h05
